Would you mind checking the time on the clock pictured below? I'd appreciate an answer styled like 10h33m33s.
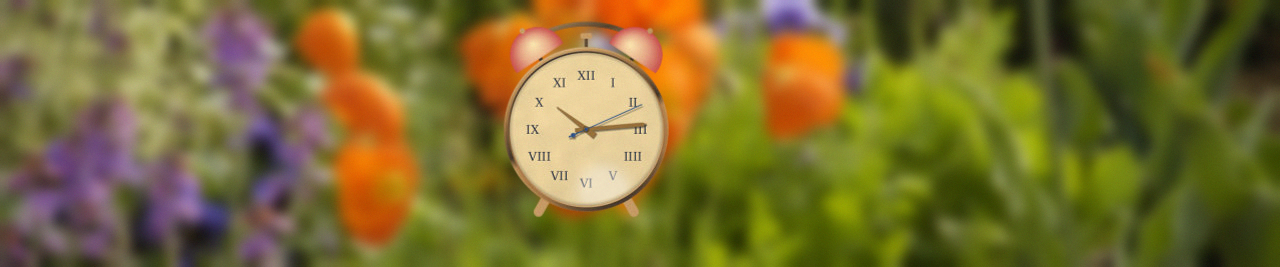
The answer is 10h14m11s
